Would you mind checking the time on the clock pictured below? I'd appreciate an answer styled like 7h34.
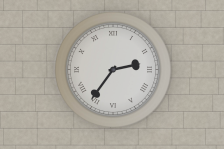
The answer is 2h36
